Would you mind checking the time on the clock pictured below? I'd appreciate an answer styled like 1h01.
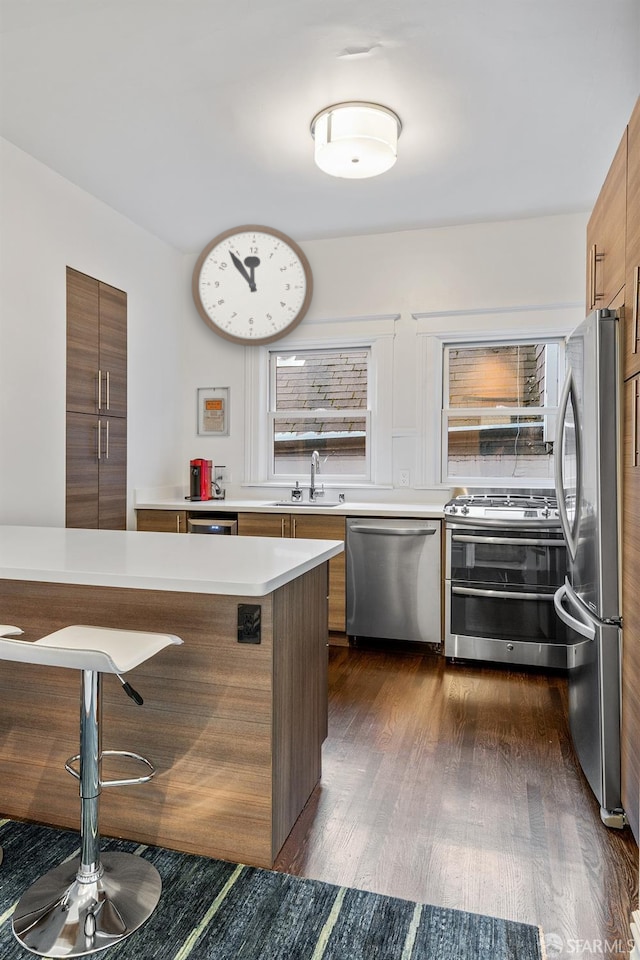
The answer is 11h54
